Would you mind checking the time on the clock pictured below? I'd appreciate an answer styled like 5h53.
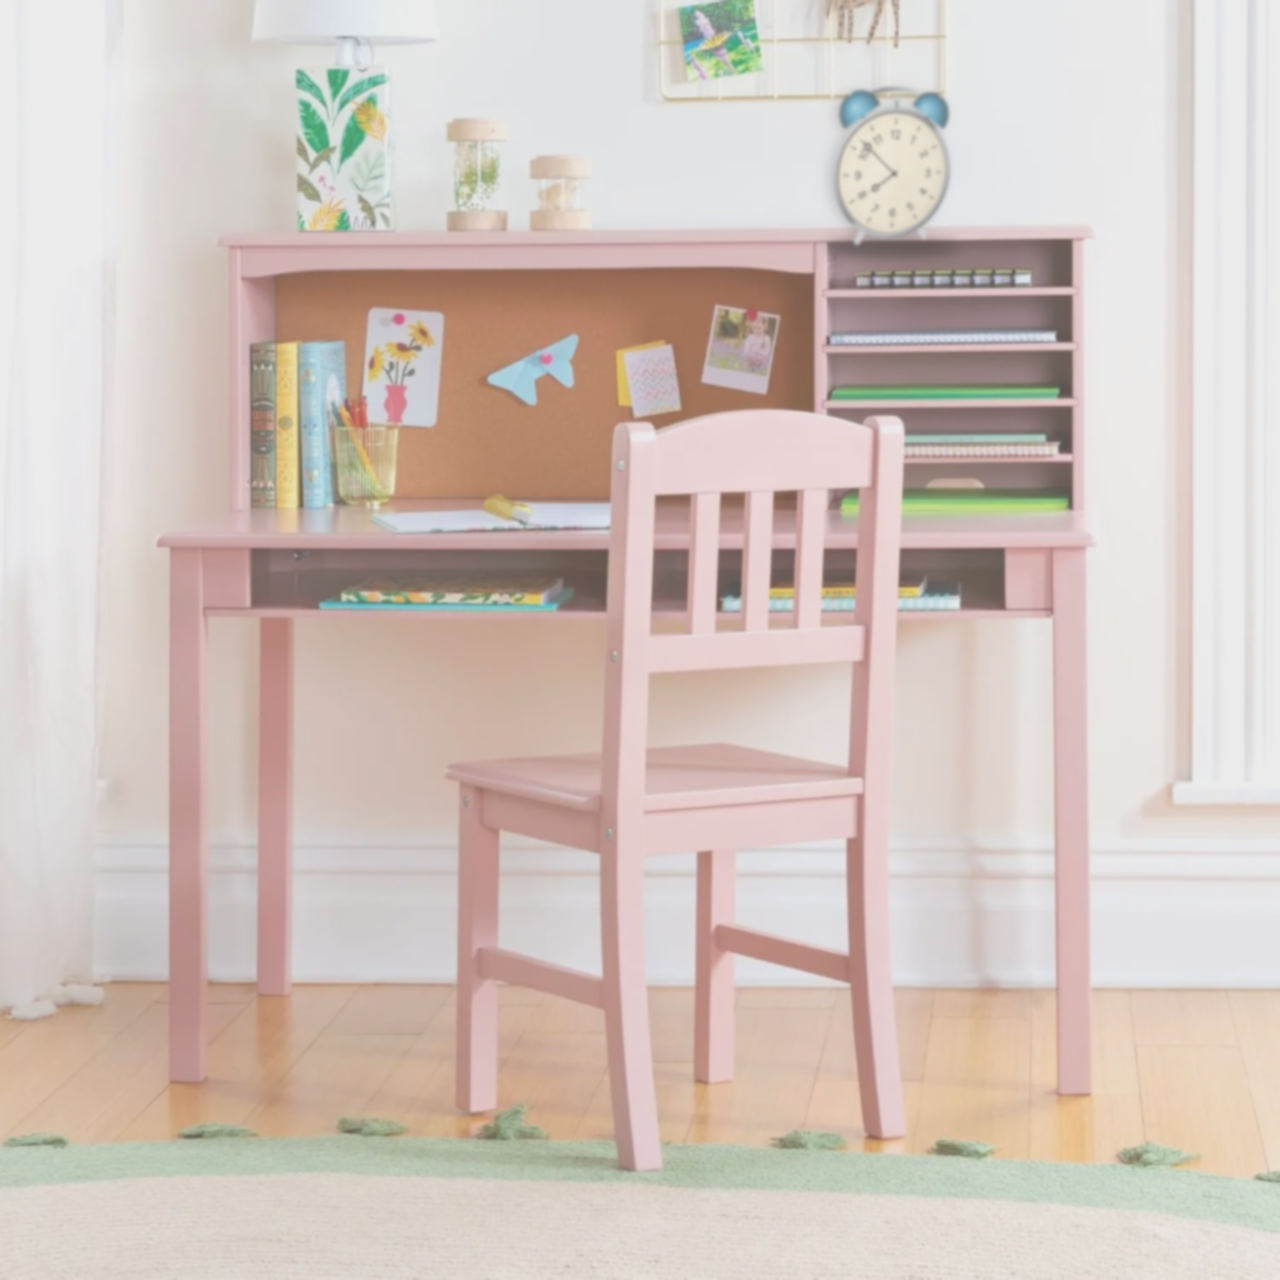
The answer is 7h52
